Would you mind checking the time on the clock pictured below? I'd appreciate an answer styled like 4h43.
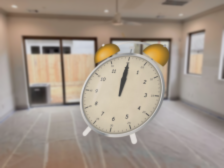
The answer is 12h00
